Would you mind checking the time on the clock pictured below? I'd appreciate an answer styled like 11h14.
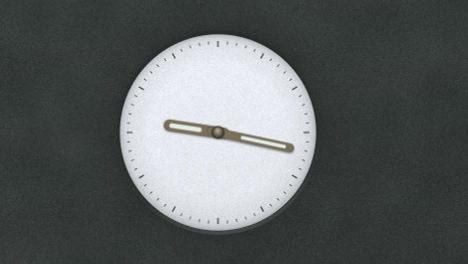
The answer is 9h17
